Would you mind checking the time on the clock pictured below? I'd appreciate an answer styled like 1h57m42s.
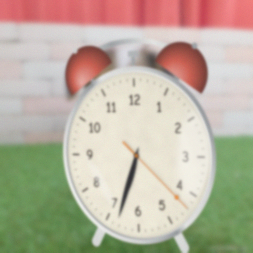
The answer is 6h33m22s
